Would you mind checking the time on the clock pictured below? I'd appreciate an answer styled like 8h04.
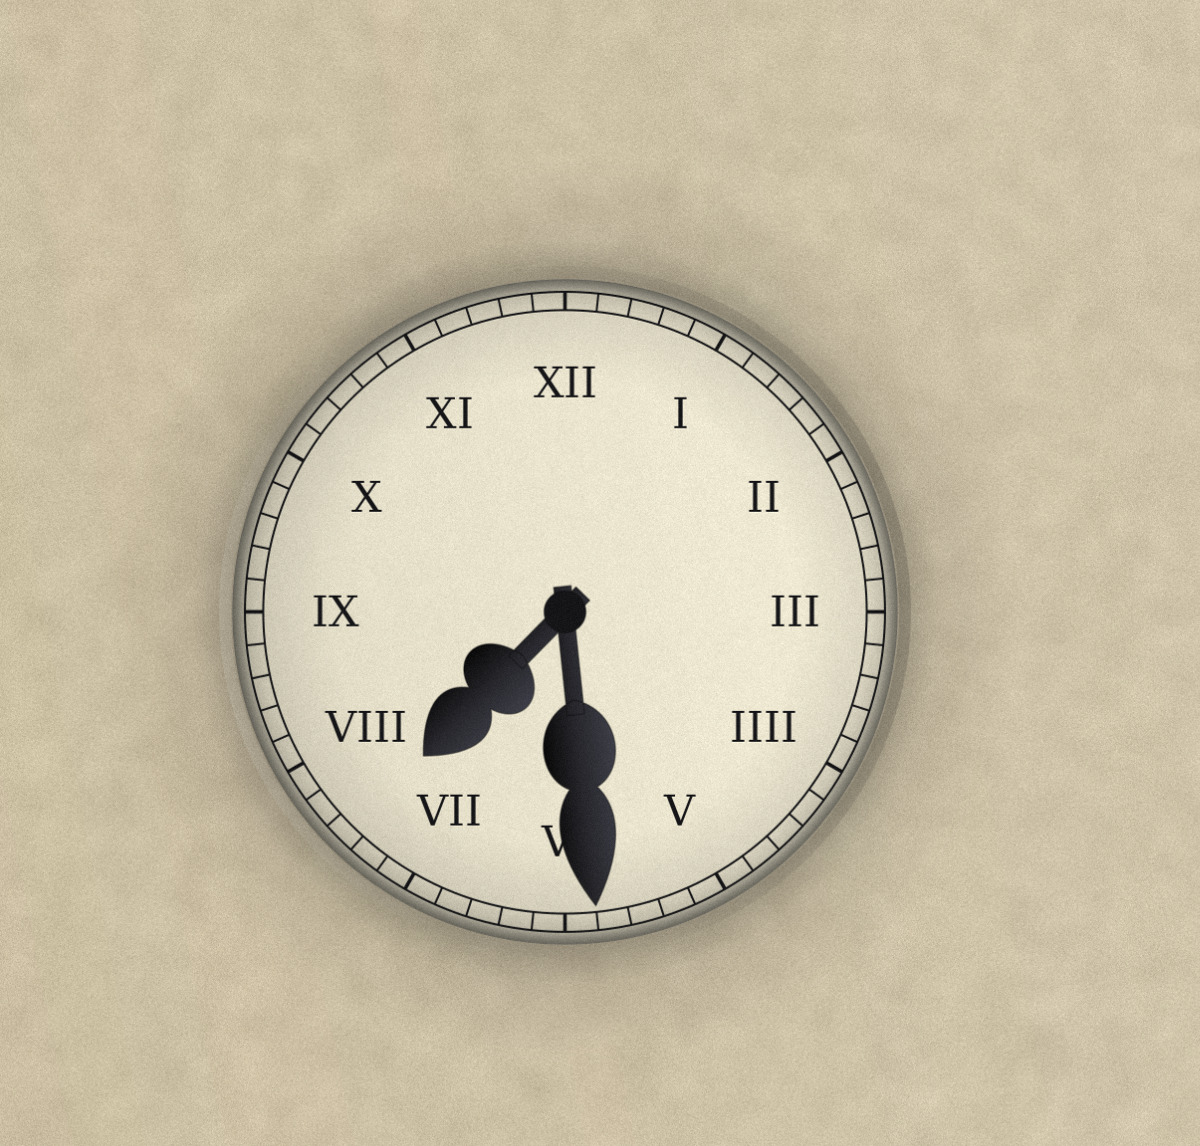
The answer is 7h29
